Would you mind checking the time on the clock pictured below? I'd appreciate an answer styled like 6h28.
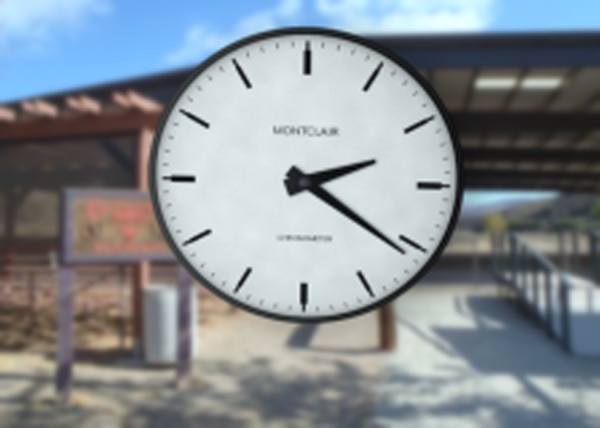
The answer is 2h21
